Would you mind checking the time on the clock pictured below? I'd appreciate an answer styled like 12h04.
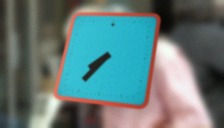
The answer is 7h36
